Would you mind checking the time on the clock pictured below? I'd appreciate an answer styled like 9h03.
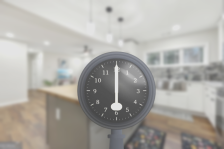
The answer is 6h00
